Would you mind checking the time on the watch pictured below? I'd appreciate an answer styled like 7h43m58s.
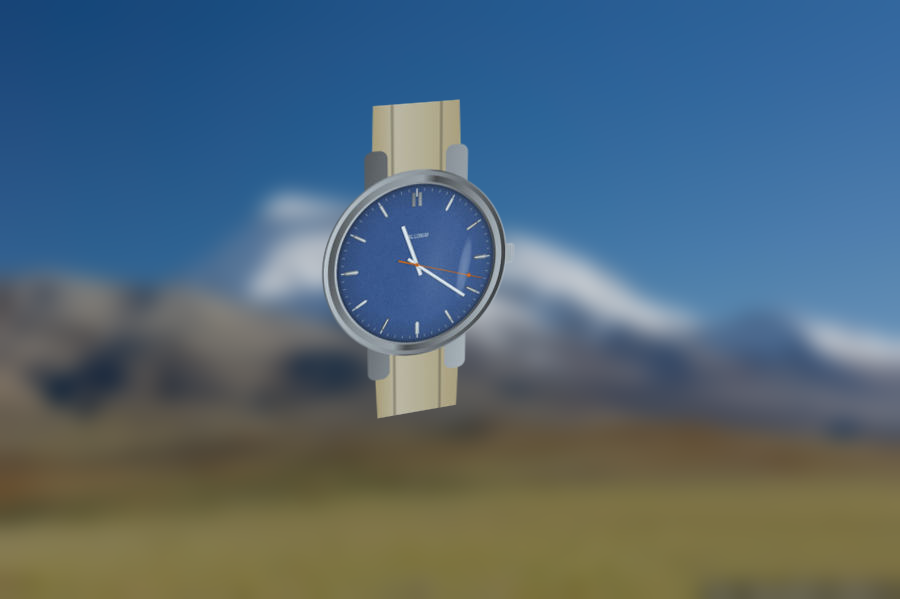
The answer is 11h21m18s
